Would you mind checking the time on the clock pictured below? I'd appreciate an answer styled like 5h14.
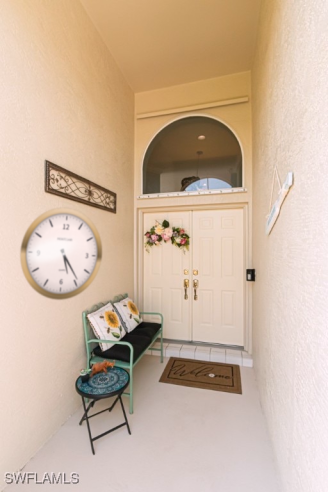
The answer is 5h24
